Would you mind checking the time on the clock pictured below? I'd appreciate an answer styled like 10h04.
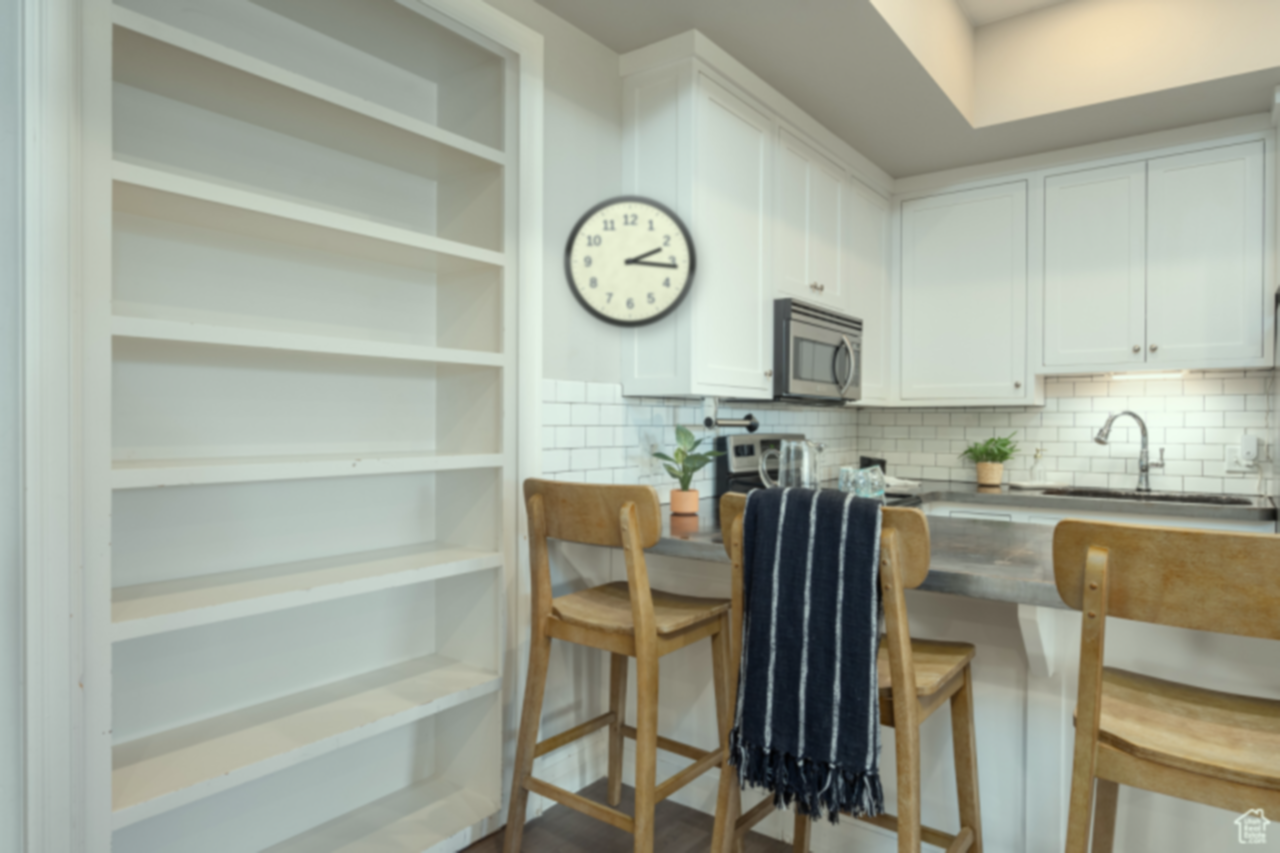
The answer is 2h16
